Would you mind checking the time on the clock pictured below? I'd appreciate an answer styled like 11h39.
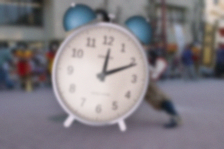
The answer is 12h11
